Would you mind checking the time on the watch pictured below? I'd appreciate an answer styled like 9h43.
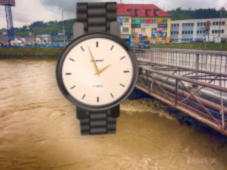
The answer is 1h57
